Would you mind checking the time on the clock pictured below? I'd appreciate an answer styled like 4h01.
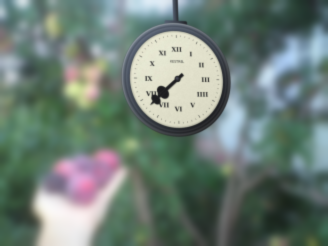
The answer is 7h38
